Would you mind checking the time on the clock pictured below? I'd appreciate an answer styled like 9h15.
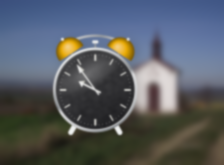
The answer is 9h54
